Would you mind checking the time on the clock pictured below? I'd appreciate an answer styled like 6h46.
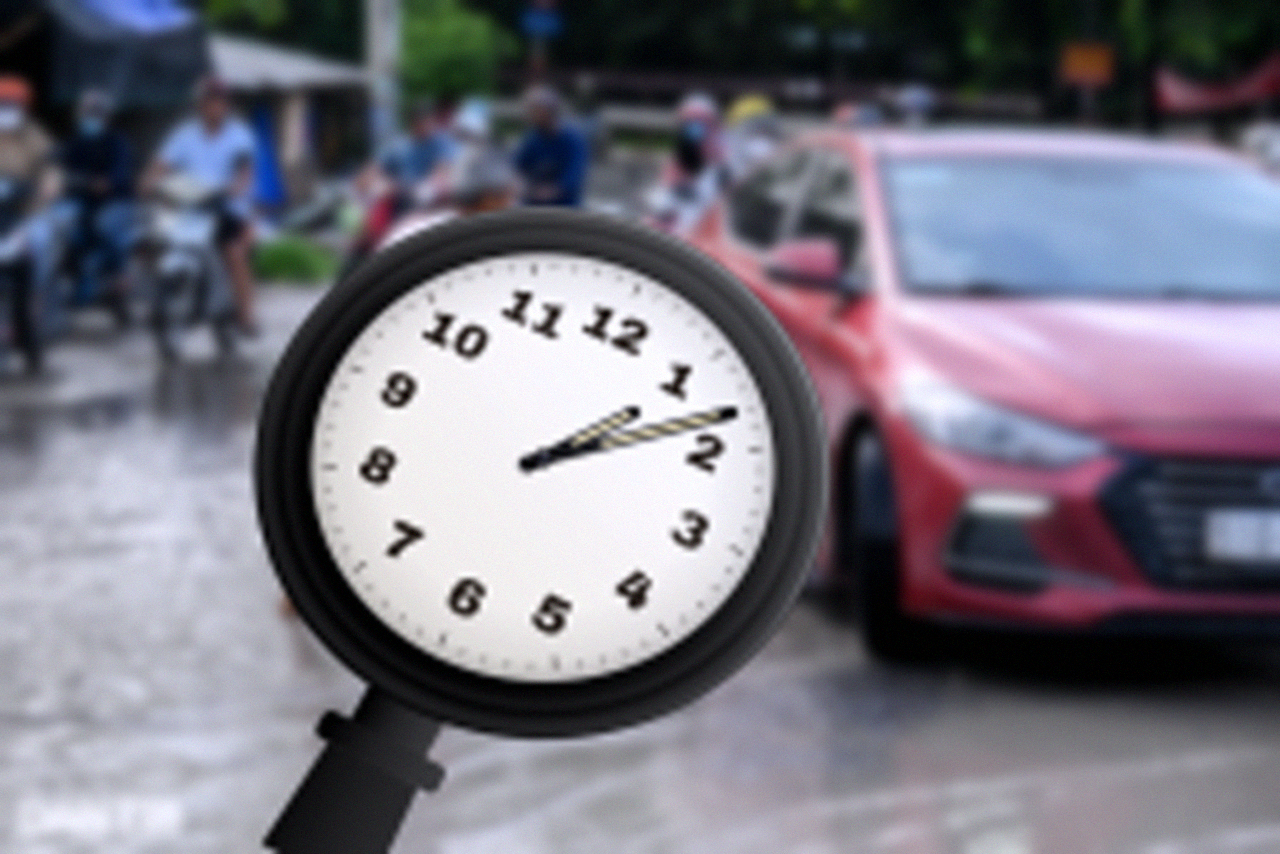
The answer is 1h08
